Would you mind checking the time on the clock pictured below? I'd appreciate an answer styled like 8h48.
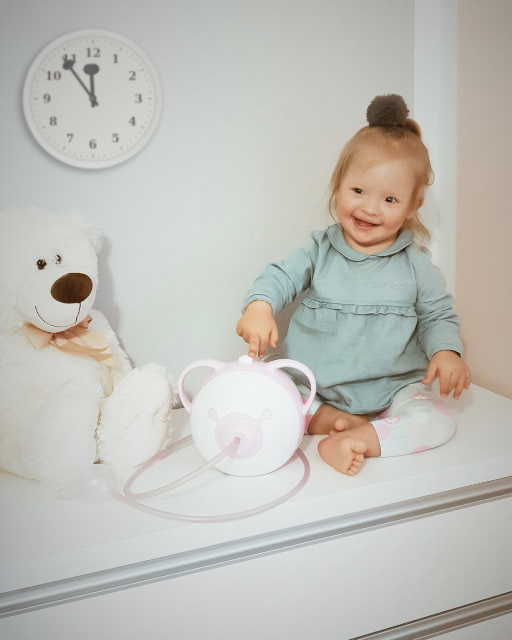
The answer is 11h54
